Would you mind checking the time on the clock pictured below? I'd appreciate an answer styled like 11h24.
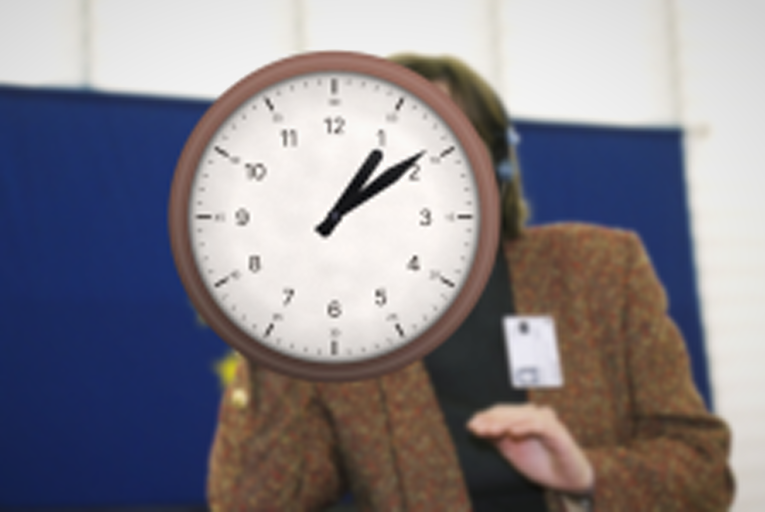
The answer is 1h09
